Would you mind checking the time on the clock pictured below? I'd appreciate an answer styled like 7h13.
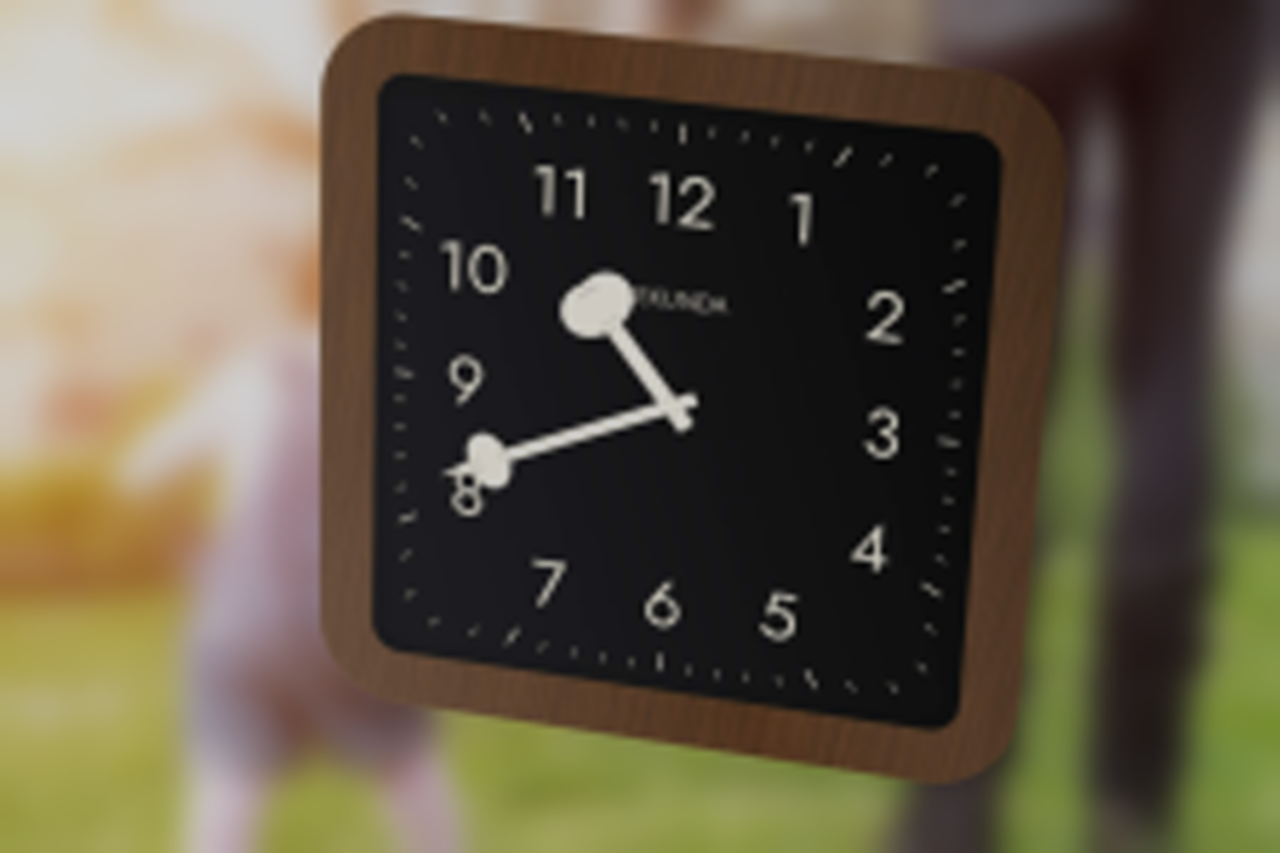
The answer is 10h41
